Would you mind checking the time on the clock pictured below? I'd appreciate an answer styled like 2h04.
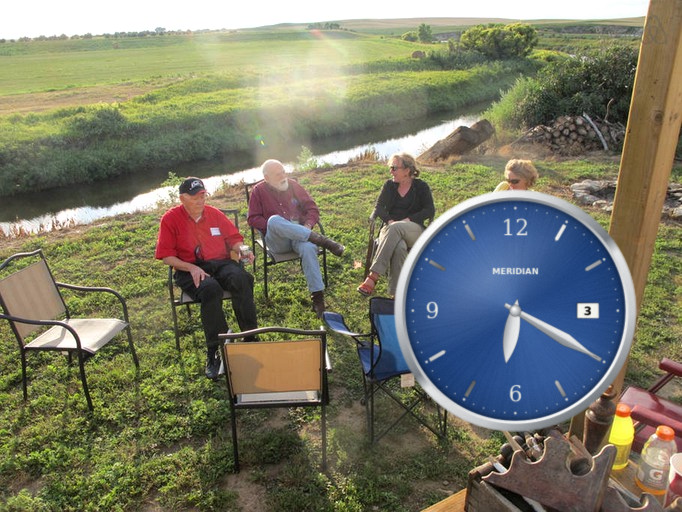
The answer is 6h20
